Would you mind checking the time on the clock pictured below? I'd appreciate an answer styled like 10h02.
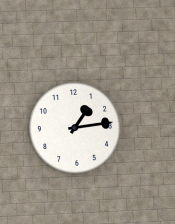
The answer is 1h14
